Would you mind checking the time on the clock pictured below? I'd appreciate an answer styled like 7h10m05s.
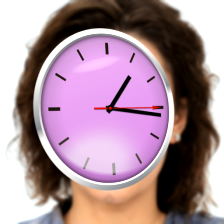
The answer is 1h16m15s
